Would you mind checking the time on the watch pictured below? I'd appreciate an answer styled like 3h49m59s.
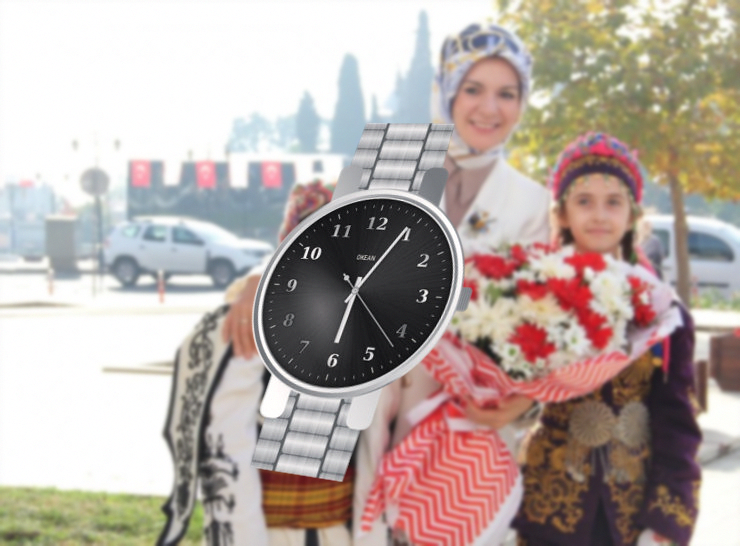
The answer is 6h04m22s
